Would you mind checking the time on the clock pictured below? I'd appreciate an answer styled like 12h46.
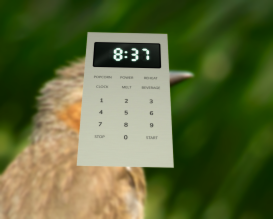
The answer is 8h37
